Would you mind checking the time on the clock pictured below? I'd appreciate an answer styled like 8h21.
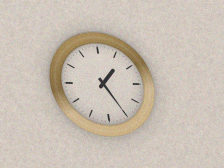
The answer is 1h25
